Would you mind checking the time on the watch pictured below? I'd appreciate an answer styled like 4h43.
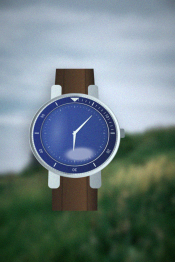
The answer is 6h07
